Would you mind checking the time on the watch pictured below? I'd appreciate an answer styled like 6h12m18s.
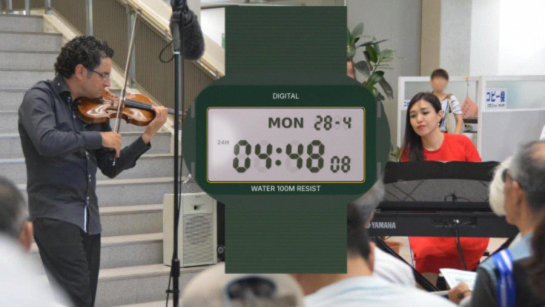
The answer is 4h48m08s
